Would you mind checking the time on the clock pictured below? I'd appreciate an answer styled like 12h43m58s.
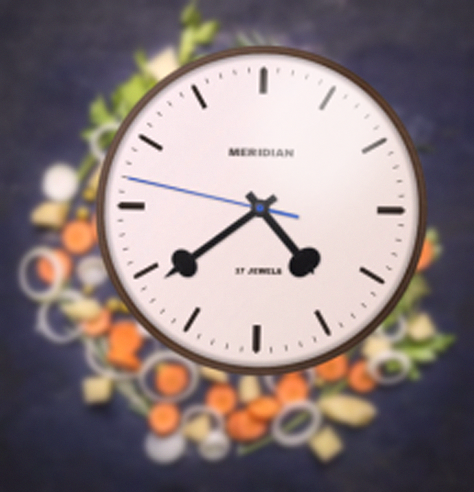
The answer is 4h38m47s
